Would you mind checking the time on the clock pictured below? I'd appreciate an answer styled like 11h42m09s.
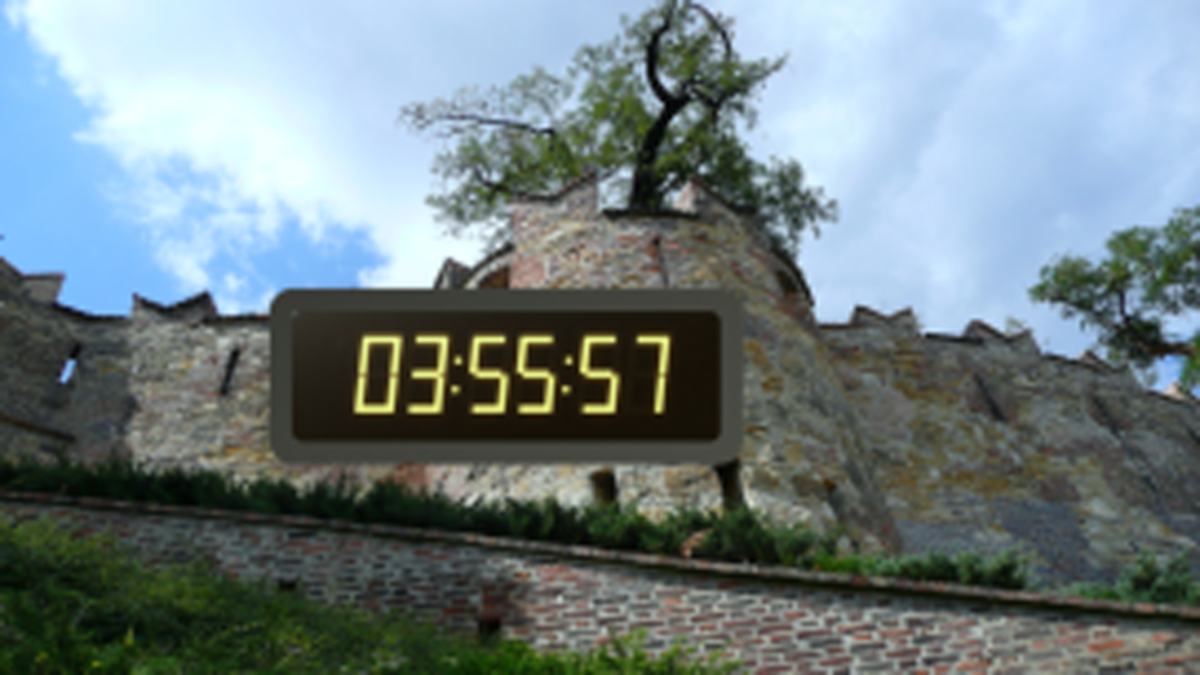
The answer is 3h55m57s
